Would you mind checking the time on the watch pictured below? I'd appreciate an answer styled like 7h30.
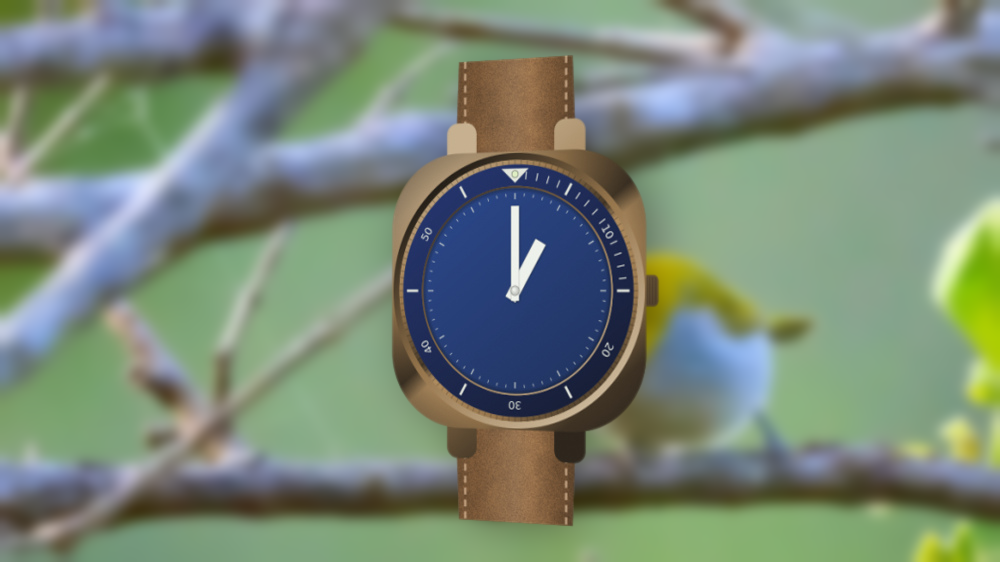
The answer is 1h00
